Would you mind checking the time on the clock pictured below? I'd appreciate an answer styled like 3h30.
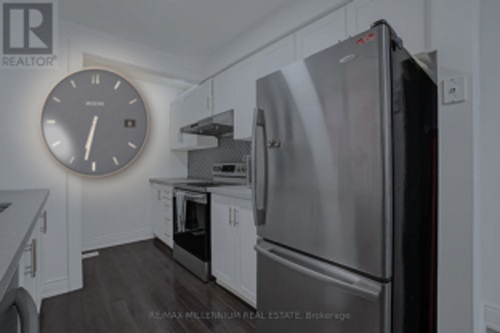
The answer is 6h32
